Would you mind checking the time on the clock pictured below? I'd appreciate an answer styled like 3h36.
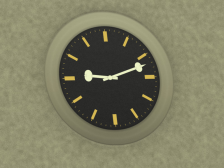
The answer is 9h12
